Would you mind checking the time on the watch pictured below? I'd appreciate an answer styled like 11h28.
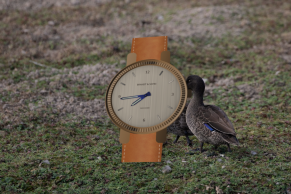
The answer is 7h44
